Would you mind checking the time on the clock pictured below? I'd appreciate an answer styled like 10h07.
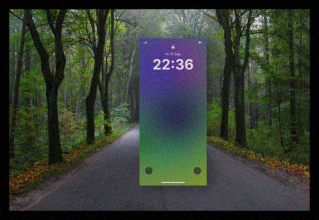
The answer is 22h36
